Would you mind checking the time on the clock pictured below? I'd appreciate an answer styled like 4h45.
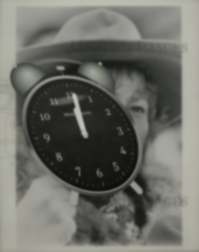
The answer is 12h01
